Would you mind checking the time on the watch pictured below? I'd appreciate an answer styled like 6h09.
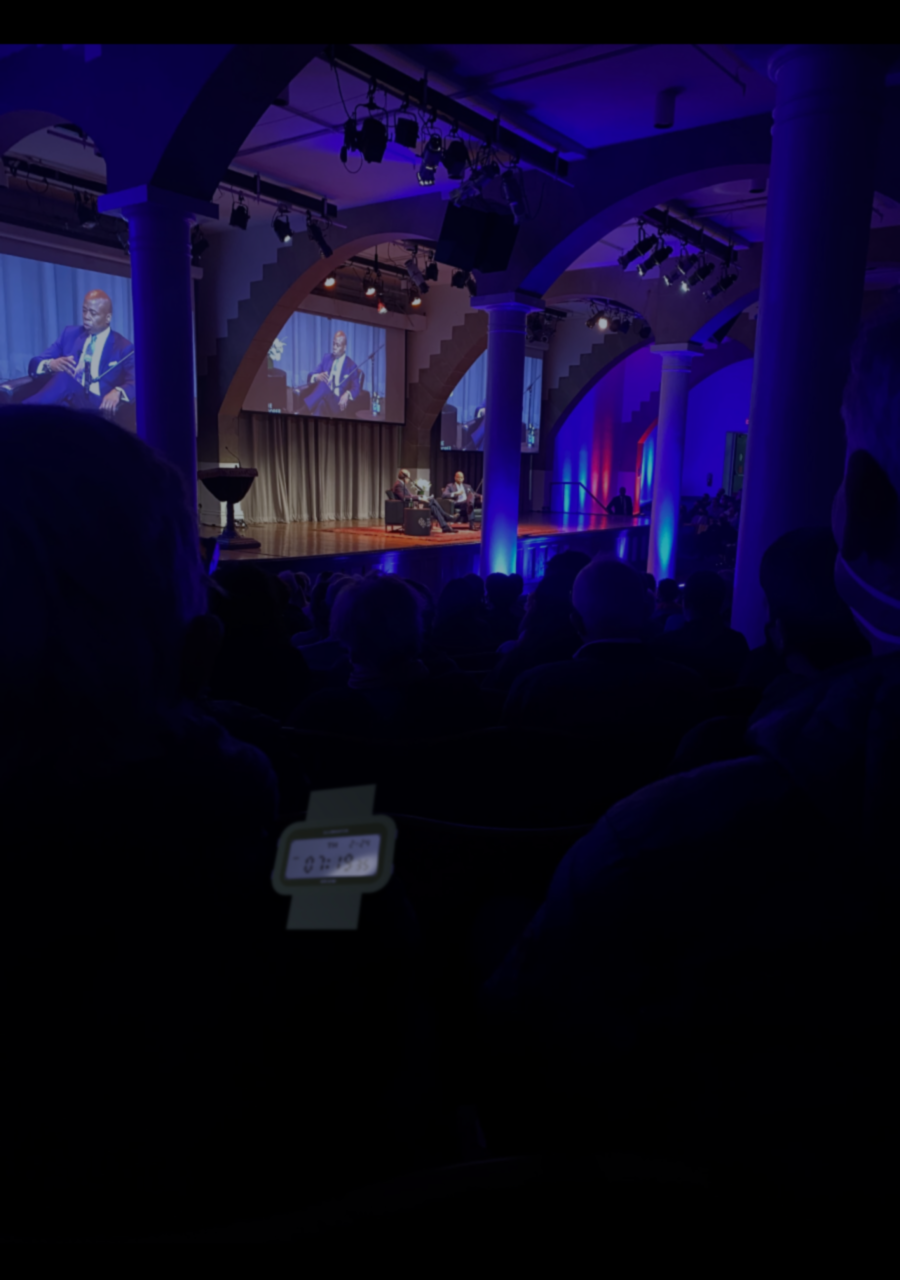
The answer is 7h19
